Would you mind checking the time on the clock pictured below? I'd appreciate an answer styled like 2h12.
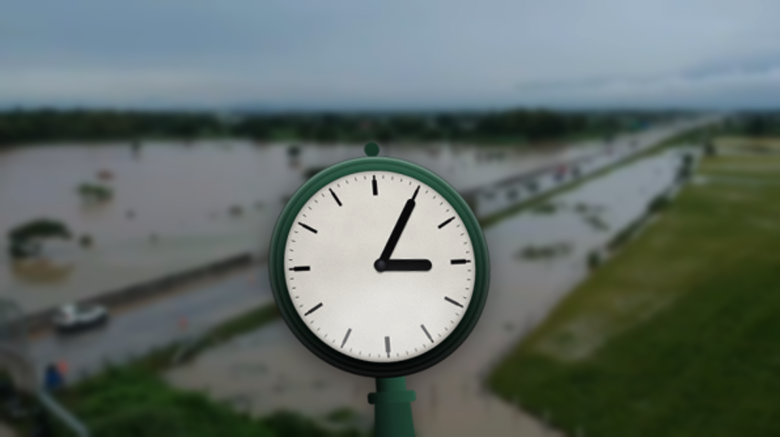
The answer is 3h05
